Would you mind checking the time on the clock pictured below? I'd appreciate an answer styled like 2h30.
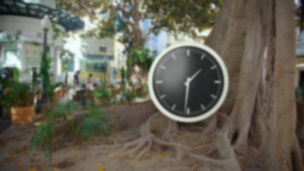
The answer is 1h31
